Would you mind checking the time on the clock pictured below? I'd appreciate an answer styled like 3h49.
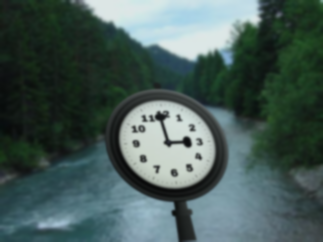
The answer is 2h59
